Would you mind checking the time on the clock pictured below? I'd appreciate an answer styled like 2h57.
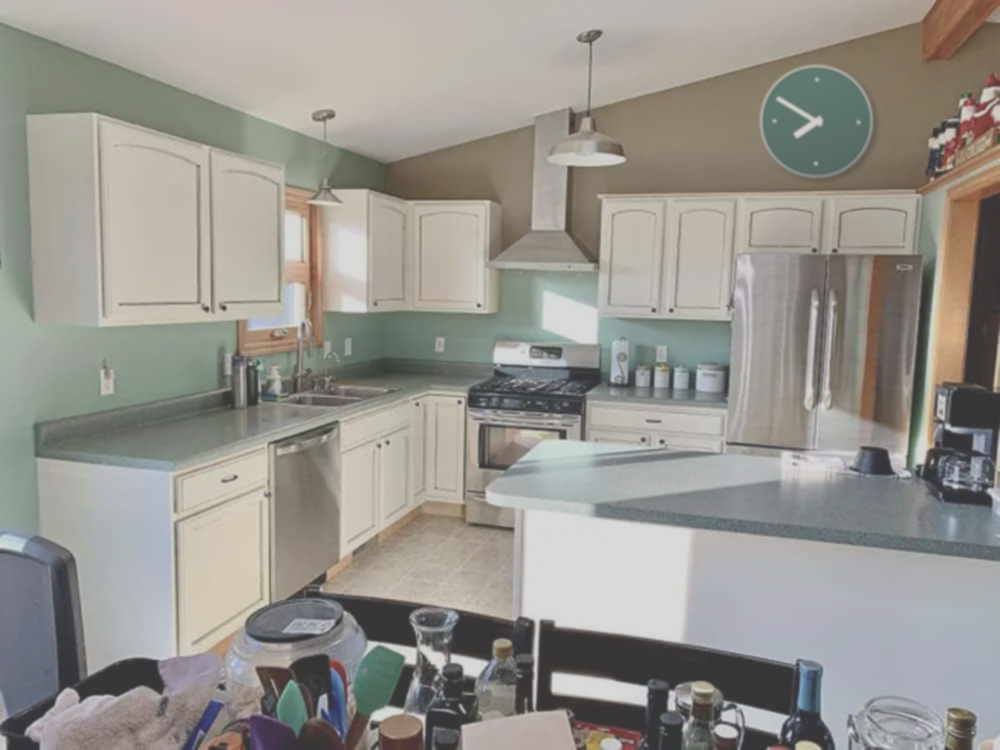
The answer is 7h50
